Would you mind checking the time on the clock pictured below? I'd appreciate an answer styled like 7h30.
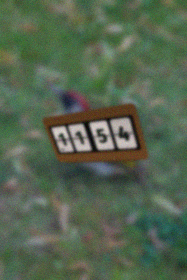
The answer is 11h54
